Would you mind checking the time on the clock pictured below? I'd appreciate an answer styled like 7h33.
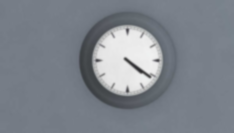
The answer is 4h21
